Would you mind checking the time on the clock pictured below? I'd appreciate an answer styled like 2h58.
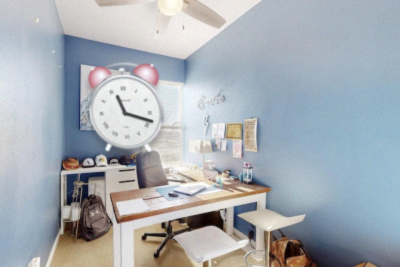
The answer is 11h18
